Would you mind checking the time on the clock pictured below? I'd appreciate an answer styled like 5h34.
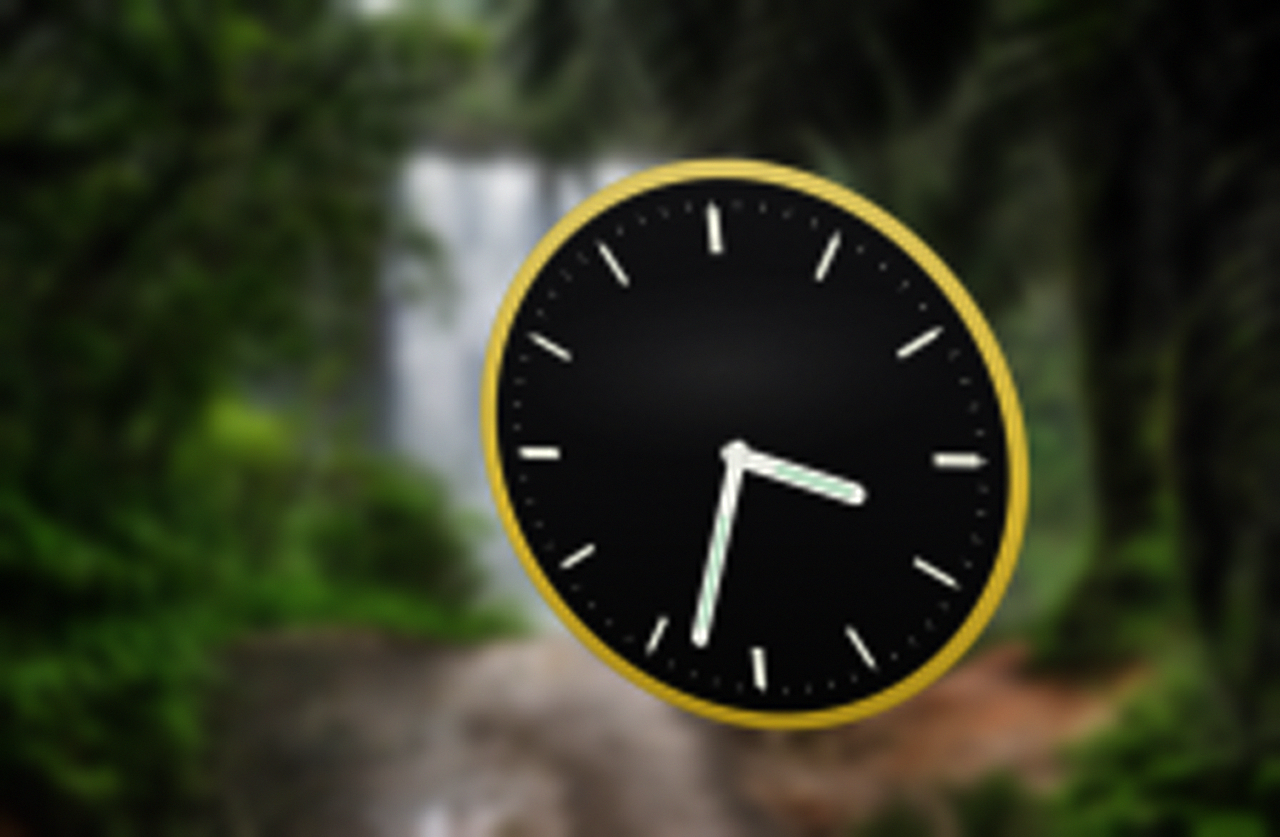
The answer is 3h33
